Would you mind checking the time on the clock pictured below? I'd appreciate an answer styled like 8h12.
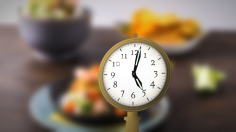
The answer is 5h02
